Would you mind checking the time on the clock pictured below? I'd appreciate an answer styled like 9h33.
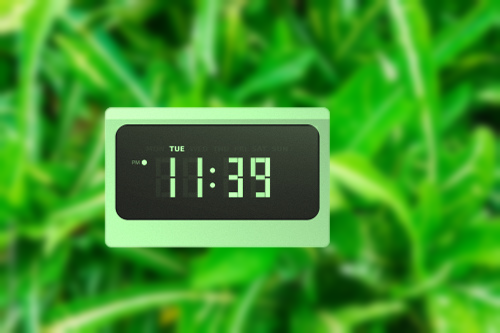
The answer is 11h39
